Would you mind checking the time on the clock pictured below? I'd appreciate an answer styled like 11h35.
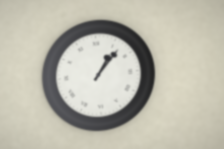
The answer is 1h07
